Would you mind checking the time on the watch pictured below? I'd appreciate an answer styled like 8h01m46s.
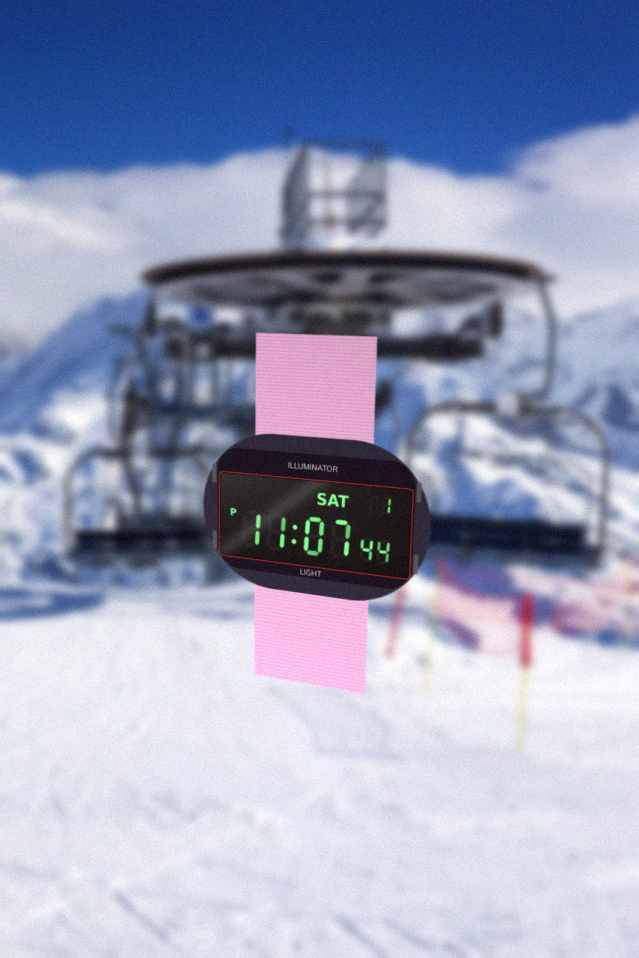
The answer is 11h07m44s
